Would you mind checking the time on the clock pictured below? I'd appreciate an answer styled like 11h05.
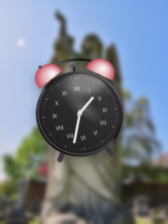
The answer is 1h33
